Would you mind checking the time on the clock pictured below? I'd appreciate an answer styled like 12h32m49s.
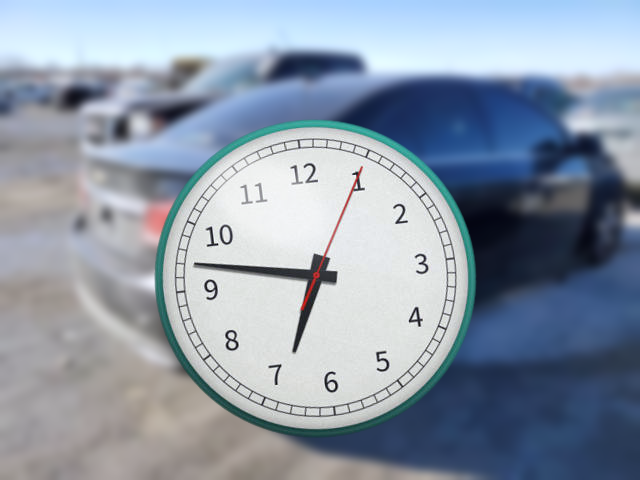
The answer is 6h47m05s
